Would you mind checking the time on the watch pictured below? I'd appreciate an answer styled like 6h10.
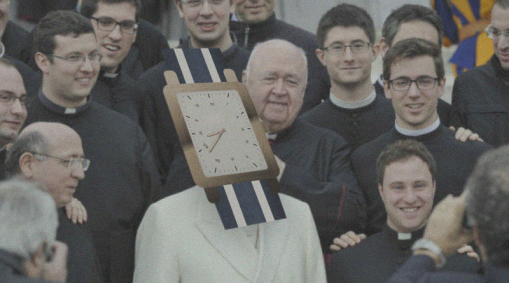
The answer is 8h38
